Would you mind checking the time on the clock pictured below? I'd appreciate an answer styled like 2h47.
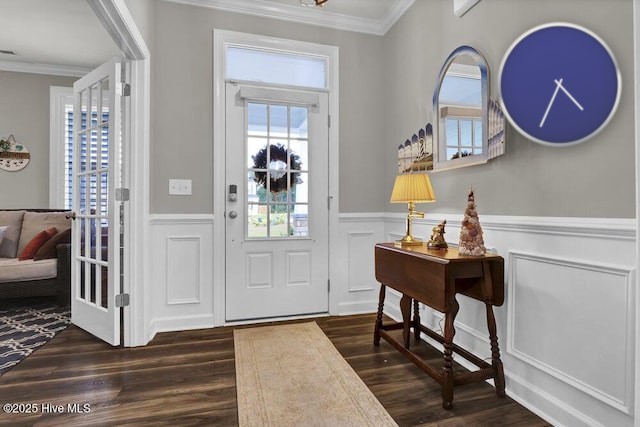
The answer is 4h34
